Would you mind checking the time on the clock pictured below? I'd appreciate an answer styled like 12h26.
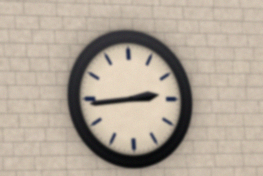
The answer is 2h44
